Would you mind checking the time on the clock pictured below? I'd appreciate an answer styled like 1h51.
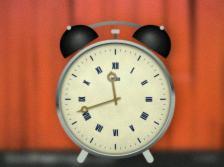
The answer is 11h42
